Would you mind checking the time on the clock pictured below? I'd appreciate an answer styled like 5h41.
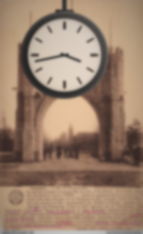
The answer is 3h43
